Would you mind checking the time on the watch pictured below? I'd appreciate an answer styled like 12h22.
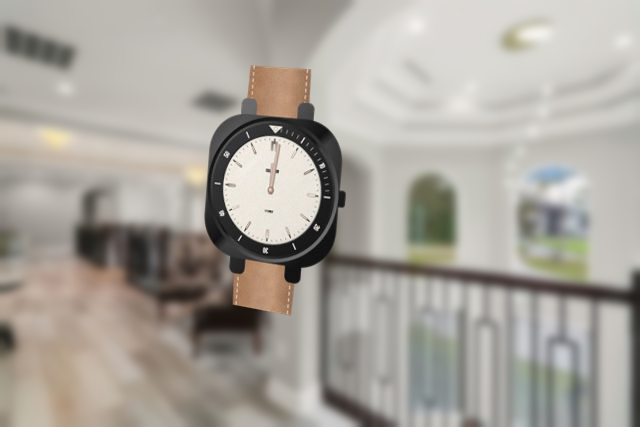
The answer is 12h01
